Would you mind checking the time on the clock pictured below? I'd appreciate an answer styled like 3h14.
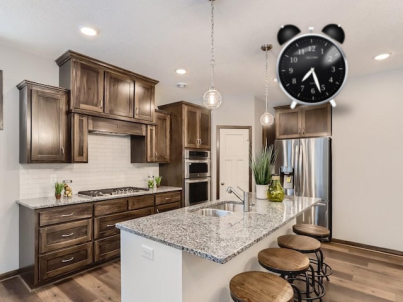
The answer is 7h27
